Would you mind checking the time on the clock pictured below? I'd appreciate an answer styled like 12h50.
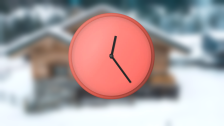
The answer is 12h24
